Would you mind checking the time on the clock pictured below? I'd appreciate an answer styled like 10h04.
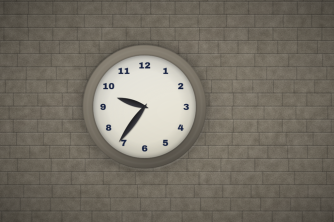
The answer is 9h36
